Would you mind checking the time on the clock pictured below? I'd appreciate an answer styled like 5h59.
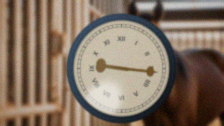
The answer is 9h16
